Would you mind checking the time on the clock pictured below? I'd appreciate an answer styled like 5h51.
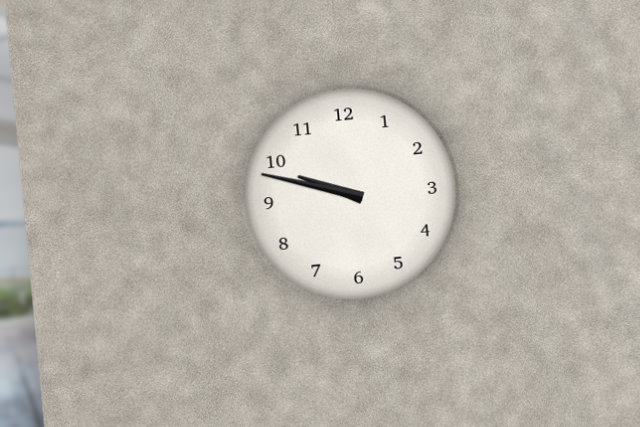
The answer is 9h48
